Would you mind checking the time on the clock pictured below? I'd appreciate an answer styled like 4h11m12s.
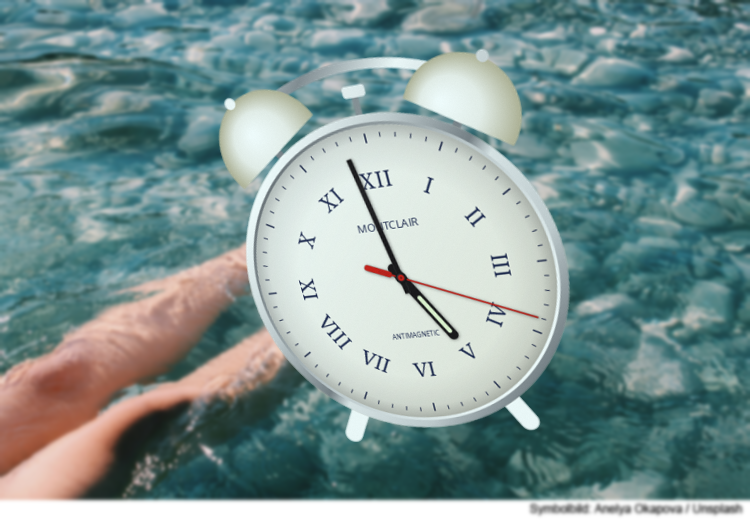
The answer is 4h58m19s
